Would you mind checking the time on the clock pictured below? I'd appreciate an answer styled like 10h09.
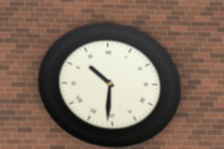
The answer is 10h31
